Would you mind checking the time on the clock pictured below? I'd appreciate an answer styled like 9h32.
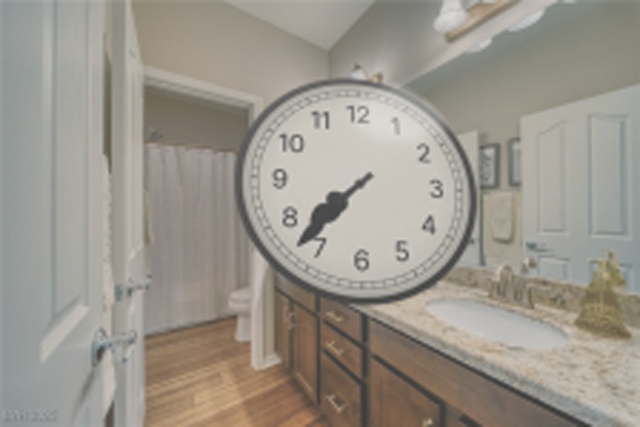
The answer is 7h37
